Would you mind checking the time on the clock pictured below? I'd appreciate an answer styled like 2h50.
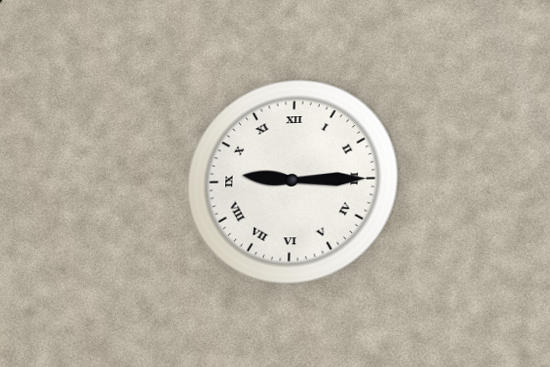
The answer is 9h15
